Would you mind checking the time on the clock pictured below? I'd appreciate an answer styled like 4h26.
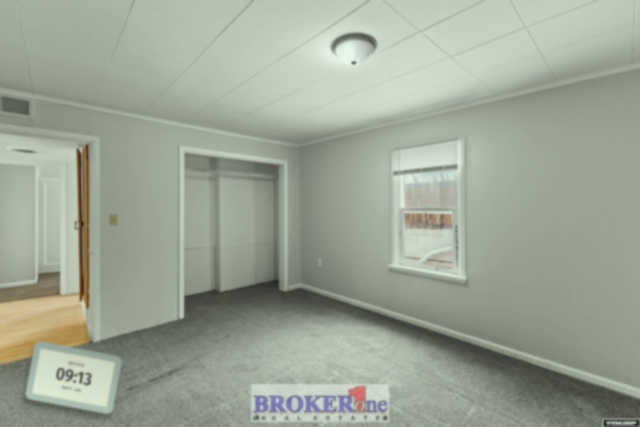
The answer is 9h13
